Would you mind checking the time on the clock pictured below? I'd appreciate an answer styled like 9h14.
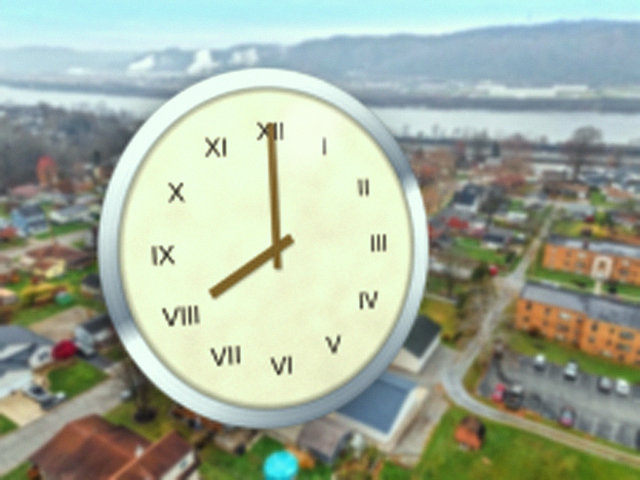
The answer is 8h00
